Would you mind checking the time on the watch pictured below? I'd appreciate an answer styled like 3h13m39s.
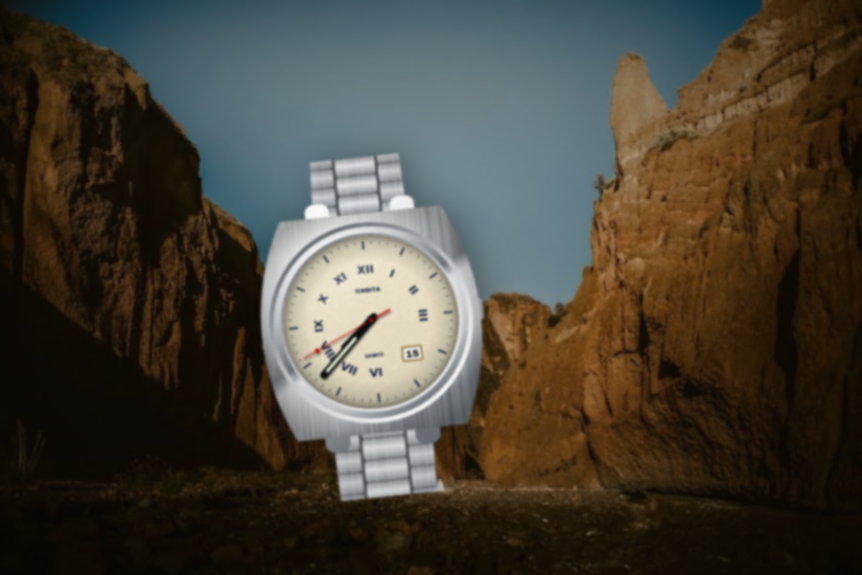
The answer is 7h37m41s
